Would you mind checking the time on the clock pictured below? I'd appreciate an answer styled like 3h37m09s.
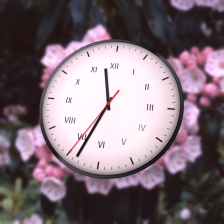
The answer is 11h33m35s
